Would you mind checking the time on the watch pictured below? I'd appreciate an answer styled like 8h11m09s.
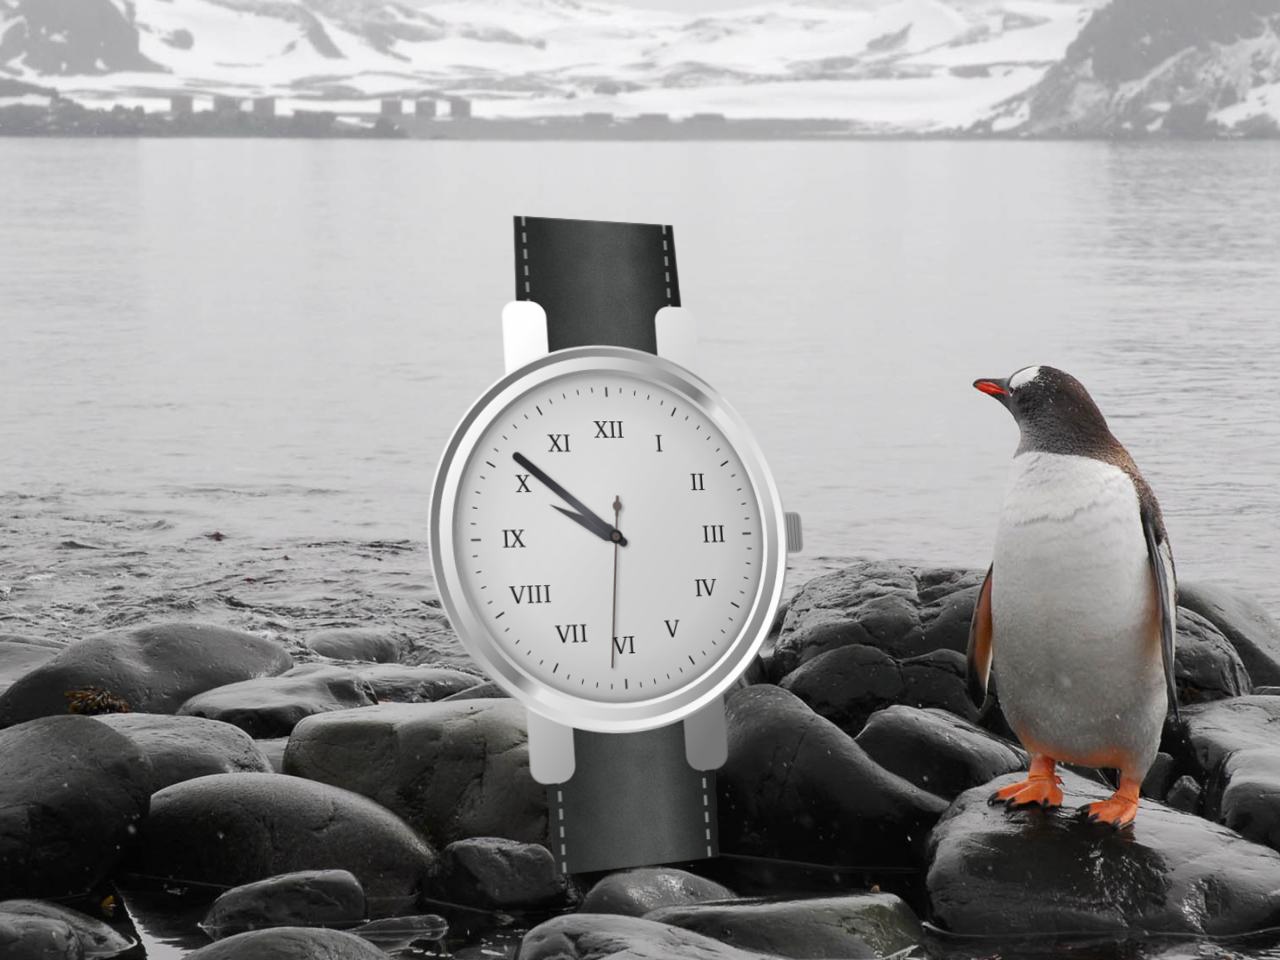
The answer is 9h51m31s
